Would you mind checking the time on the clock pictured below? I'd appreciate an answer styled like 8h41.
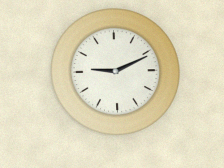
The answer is 9h11
